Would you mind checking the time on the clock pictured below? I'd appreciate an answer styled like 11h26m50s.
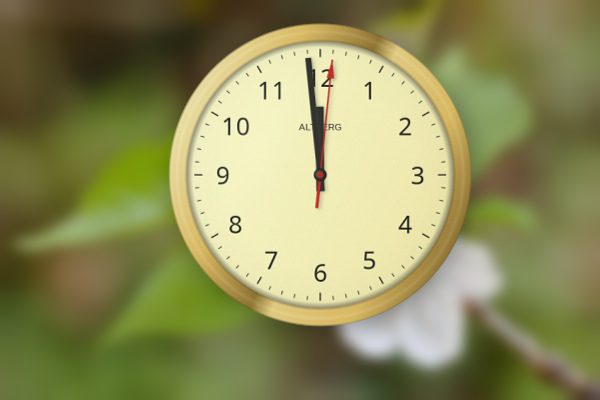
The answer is 11h59m01s
